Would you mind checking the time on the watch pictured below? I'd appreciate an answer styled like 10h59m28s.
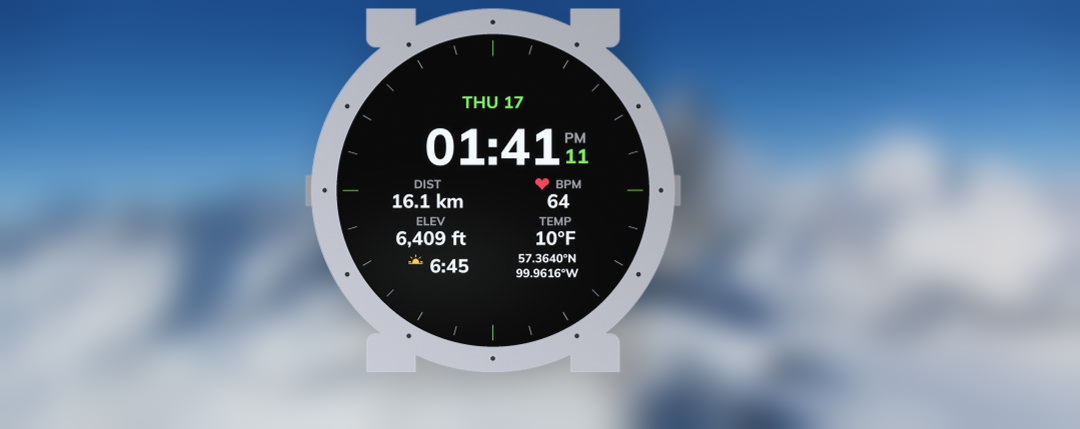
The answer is 1h41m11s
